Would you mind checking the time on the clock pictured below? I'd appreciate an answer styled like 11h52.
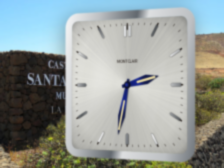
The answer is 2h32
